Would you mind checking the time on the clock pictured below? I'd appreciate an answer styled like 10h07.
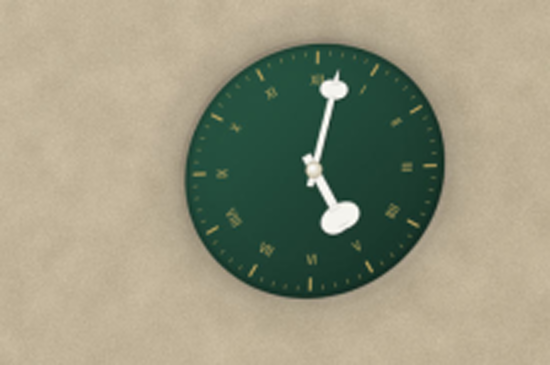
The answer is 5h02
